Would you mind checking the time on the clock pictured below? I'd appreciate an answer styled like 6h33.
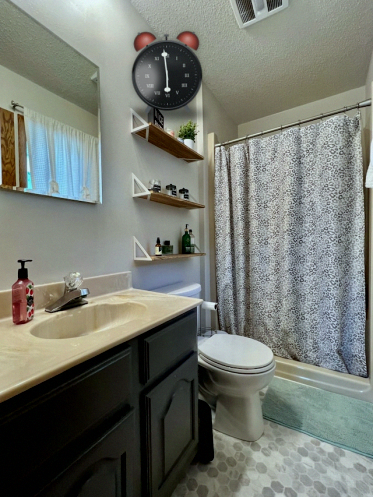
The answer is 5h59
